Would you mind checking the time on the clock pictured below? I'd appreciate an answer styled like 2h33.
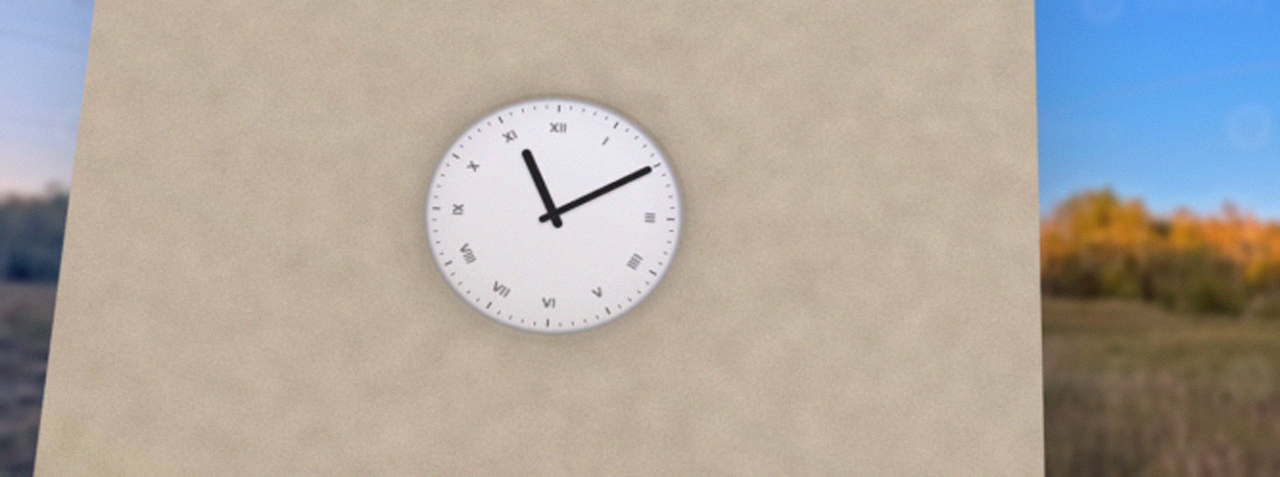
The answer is 11h10
